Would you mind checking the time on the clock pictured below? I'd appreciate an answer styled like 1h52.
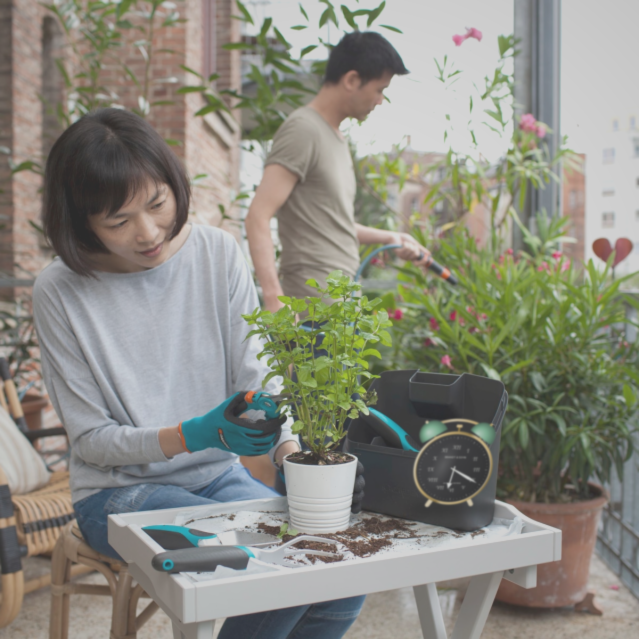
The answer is 6h20
